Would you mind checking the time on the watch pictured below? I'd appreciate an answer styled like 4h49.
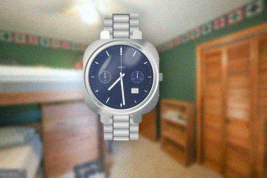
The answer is 7h29
